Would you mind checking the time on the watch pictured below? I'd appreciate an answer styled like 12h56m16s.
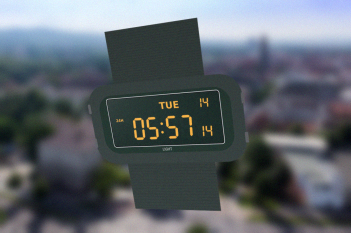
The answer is 5h57m14s
